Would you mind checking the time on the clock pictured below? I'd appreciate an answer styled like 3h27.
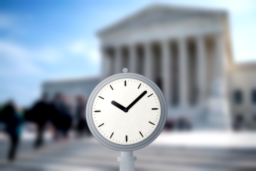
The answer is 10h08
